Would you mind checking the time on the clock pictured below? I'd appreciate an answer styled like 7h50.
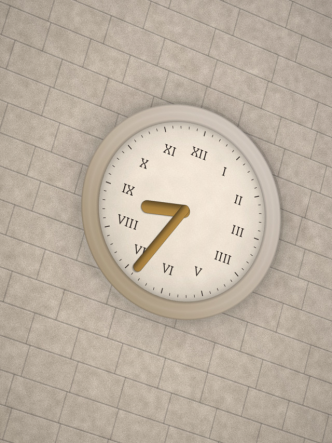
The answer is 8h34
